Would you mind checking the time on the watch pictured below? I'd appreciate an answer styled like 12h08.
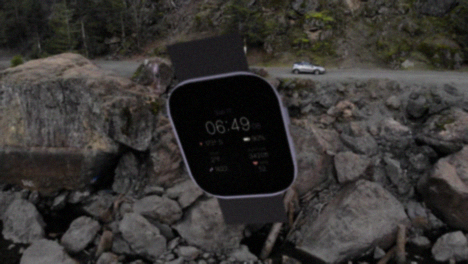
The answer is 6h49
